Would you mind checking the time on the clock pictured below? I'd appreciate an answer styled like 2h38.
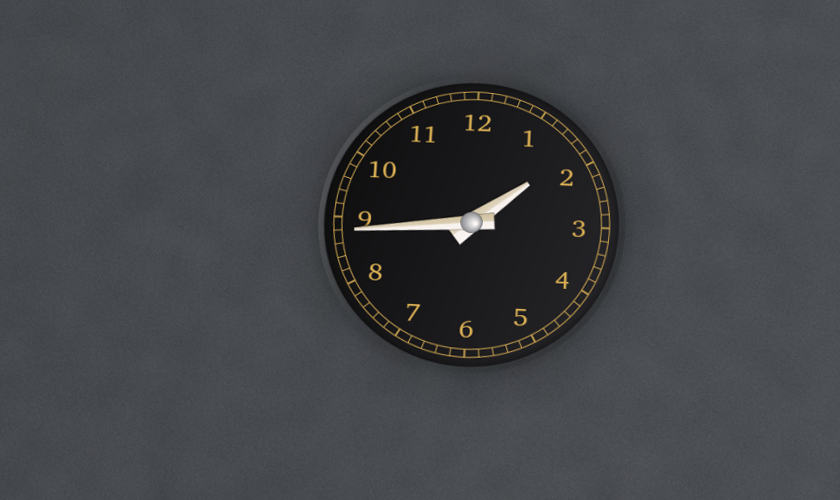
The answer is 1h44
